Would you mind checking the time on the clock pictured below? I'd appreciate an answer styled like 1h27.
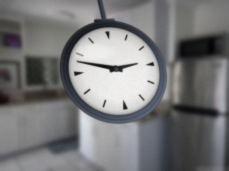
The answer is 2h48
